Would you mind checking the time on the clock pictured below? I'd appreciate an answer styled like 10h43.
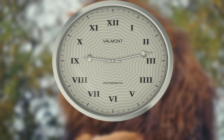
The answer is 9h13
